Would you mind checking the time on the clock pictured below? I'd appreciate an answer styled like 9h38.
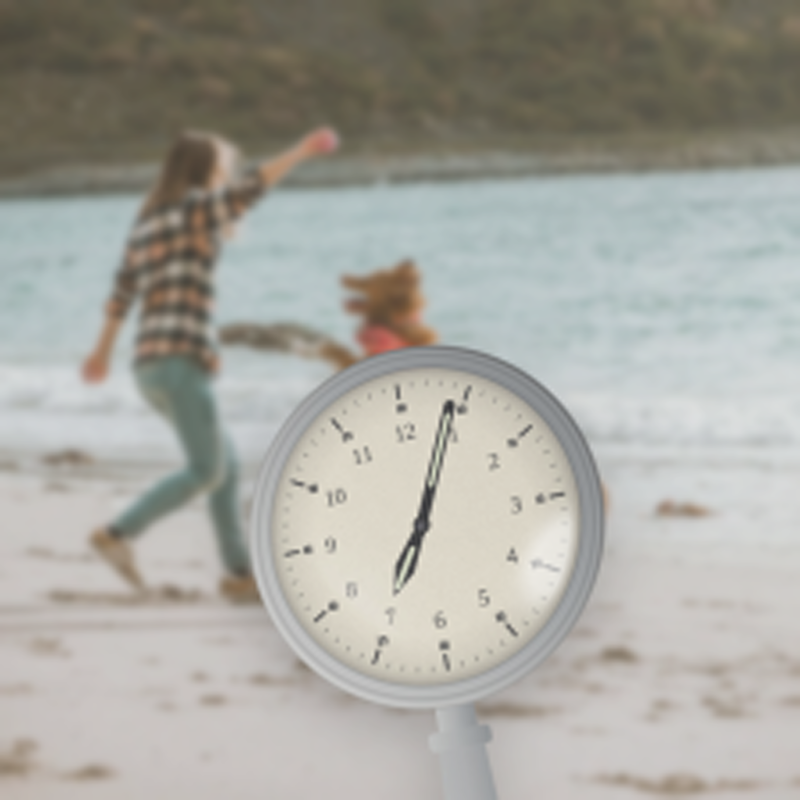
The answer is 7h04
